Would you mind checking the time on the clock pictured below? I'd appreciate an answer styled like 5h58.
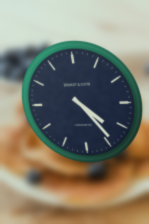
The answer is 4h24
